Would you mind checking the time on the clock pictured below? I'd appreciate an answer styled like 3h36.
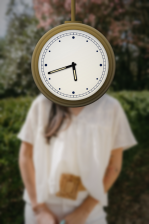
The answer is 5h42
